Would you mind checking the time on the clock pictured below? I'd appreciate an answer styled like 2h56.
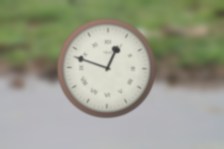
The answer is 12h48
